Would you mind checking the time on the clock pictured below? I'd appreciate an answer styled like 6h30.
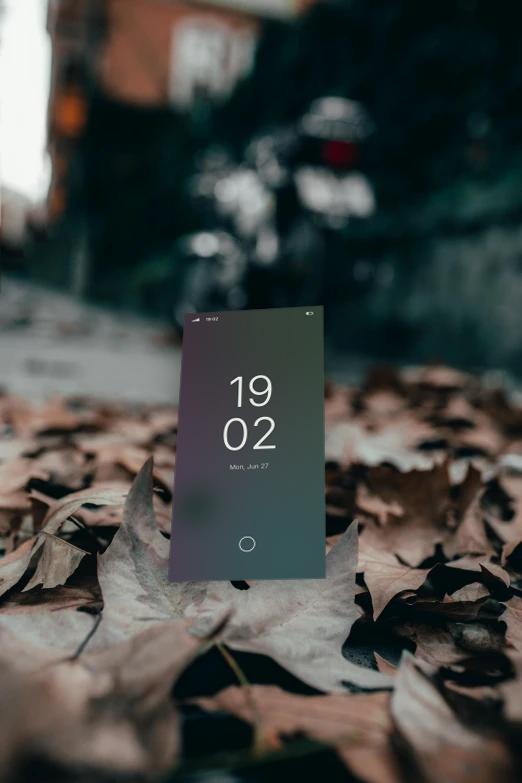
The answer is 19h02
